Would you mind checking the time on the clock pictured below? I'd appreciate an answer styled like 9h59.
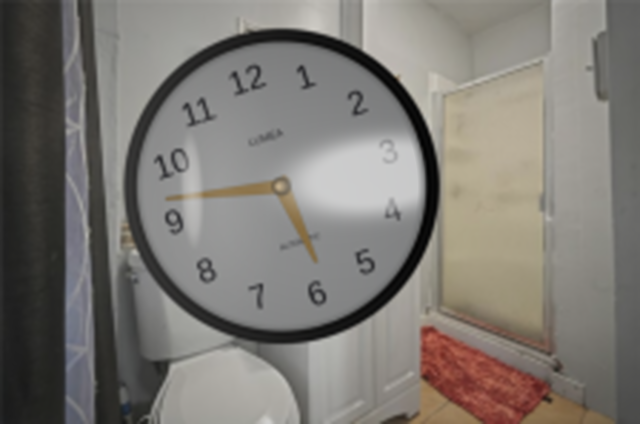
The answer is 5h47
